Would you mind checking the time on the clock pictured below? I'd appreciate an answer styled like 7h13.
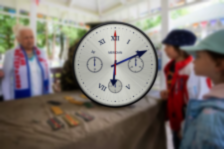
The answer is 6h11
